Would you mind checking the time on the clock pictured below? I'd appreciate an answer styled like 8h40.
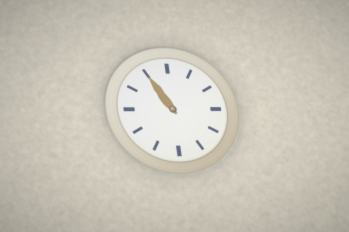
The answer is 10h55
